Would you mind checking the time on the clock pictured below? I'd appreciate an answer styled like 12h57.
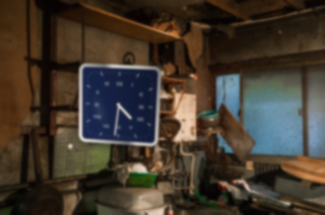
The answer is 4h31
